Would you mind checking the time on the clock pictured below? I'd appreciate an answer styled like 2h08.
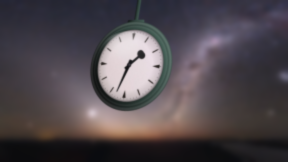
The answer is 1h33
